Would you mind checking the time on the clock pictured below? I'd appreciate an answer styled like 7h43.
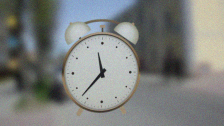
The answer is 11h37
